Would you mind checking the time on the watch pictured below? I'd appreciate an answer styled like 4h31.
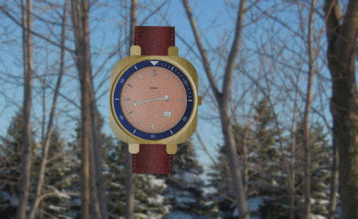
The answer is 2h43
